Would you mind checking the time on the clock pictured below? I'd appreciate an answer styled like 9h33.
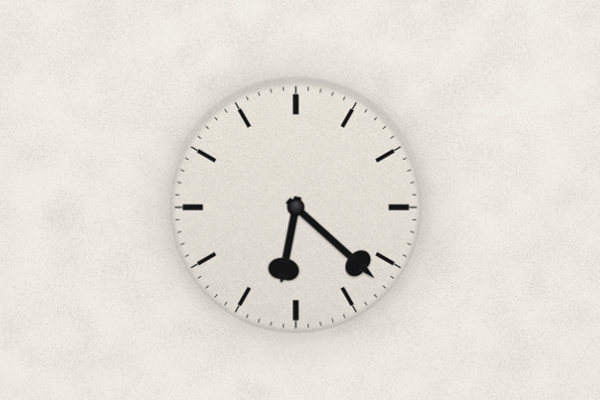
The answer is 6h22
